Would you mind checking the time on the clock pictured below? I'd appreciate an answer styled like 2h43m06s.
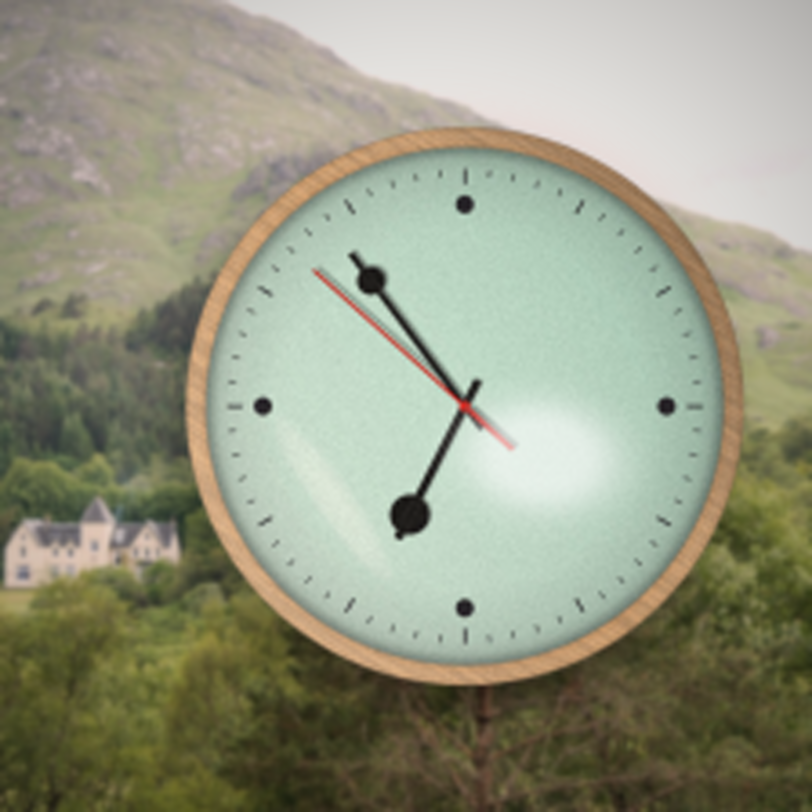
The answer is 6h53m52s
